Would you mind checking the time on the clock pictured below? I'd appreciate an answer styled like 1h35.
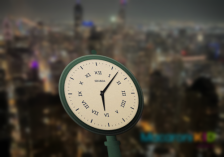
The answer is 6h07
